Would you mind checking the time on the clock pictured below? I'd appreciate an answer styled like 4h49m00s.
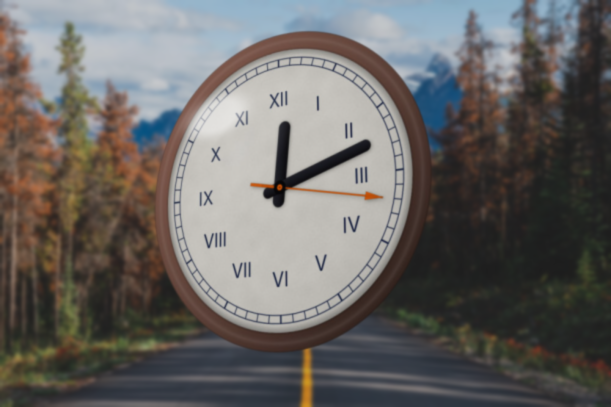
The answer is 12h12m17s
